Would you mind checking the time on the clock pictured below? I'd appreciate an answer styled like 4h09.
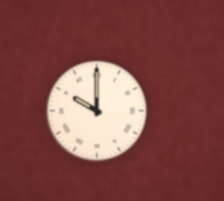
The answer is 10h00
